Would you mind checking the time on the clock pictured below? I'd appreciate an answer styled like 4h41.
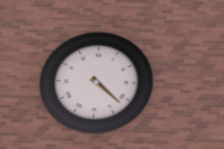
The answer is 4h22
